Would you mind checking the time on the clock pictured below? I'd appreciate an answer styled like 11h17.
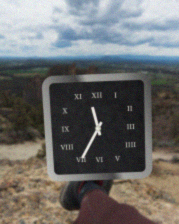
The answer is 11h35
